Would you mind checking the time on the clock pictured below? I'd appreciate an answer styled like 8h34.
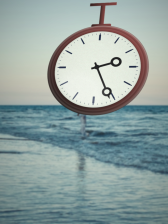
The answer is 2h26
